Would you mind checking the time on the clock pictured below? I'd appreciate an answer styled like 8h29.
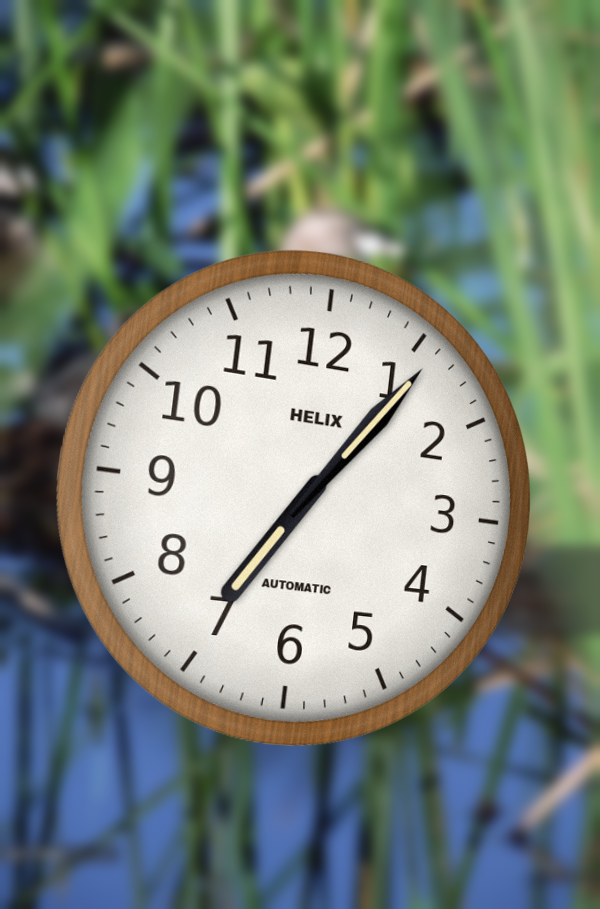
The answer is 7h06
